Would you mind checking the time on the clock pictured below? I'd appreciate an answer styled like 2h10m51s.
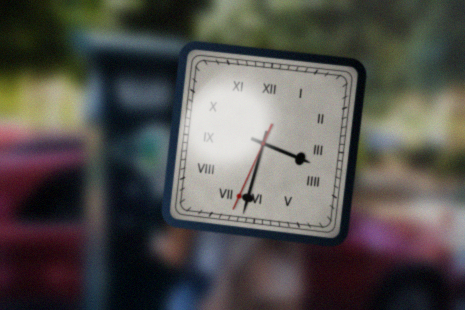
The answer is 3h31m33s
